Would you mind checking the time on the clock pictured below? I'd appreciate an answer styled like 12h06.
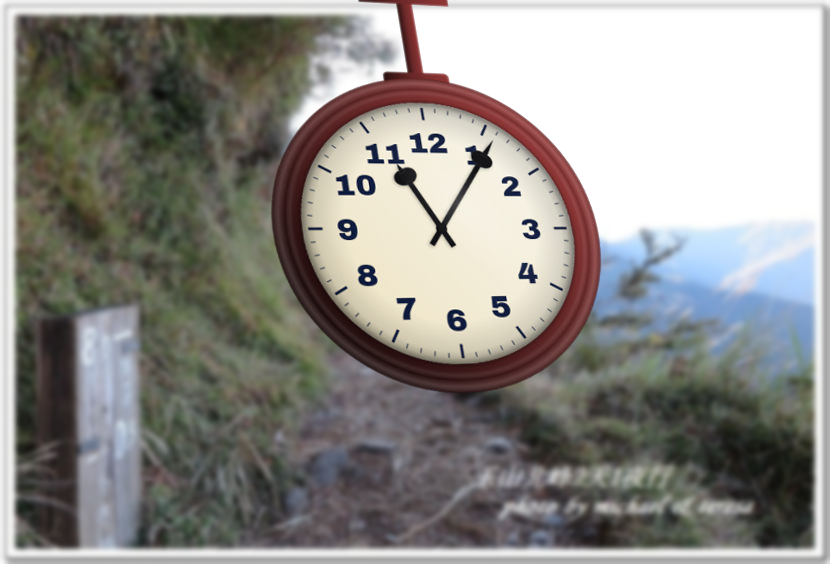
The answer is 11h06
